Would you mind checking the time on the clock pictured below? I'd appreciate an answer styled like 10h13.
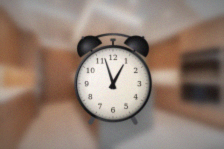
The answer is 12h57
